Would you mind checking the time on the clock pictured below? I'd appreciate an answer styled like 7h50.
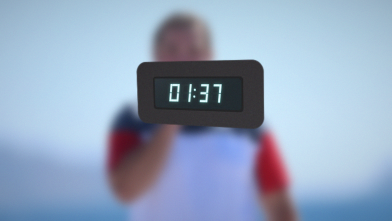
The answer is 1h37
